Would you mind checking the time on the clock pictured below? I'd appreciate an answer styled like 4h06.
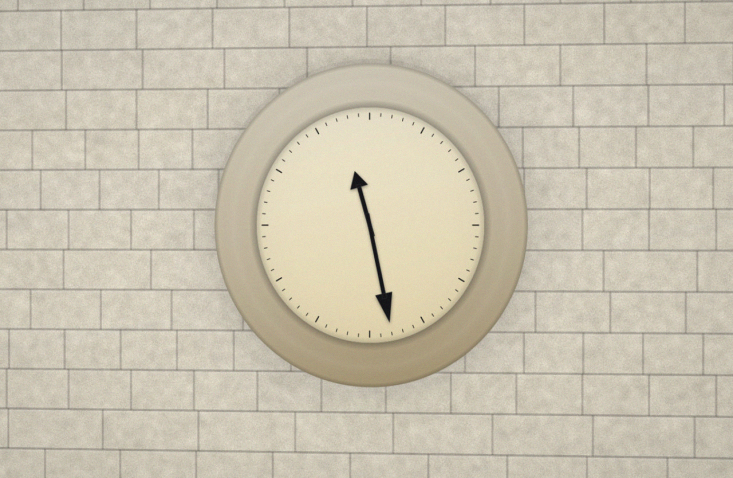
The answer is 11h28
